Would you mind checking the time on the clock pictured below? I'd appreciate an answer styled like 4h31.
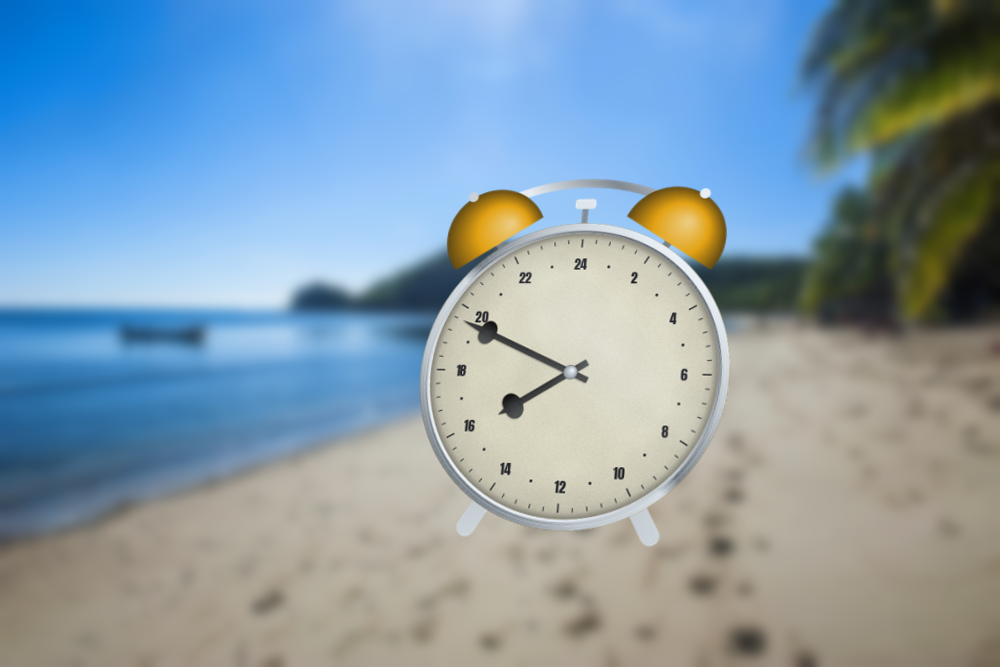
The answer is 15h49
